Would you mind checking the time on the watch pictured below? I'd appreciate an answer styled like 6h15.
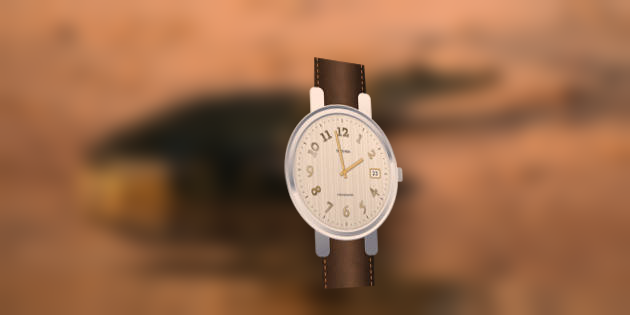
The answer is 1h58
